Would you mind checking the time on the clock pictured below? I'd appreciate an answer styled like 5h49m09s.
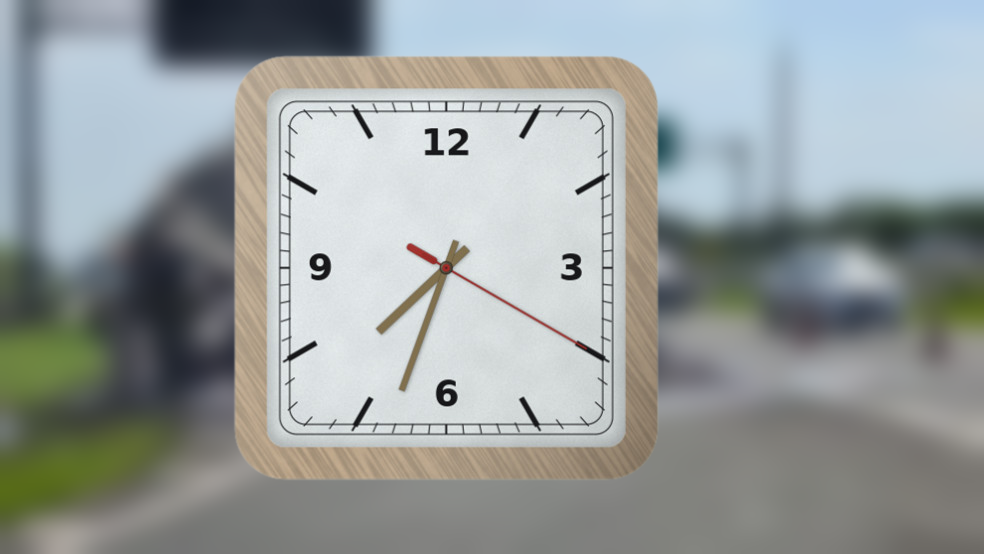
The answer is 7h33m20s
